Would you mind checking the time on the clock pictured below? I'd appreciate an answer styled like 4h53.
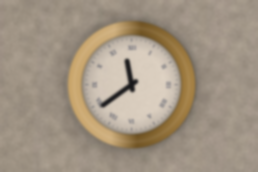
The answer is 11h39
